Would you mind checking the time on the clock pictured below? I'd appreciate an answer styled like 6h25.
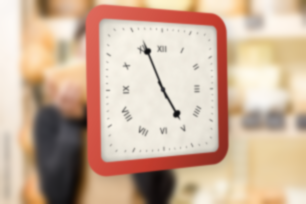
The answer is 4h56
